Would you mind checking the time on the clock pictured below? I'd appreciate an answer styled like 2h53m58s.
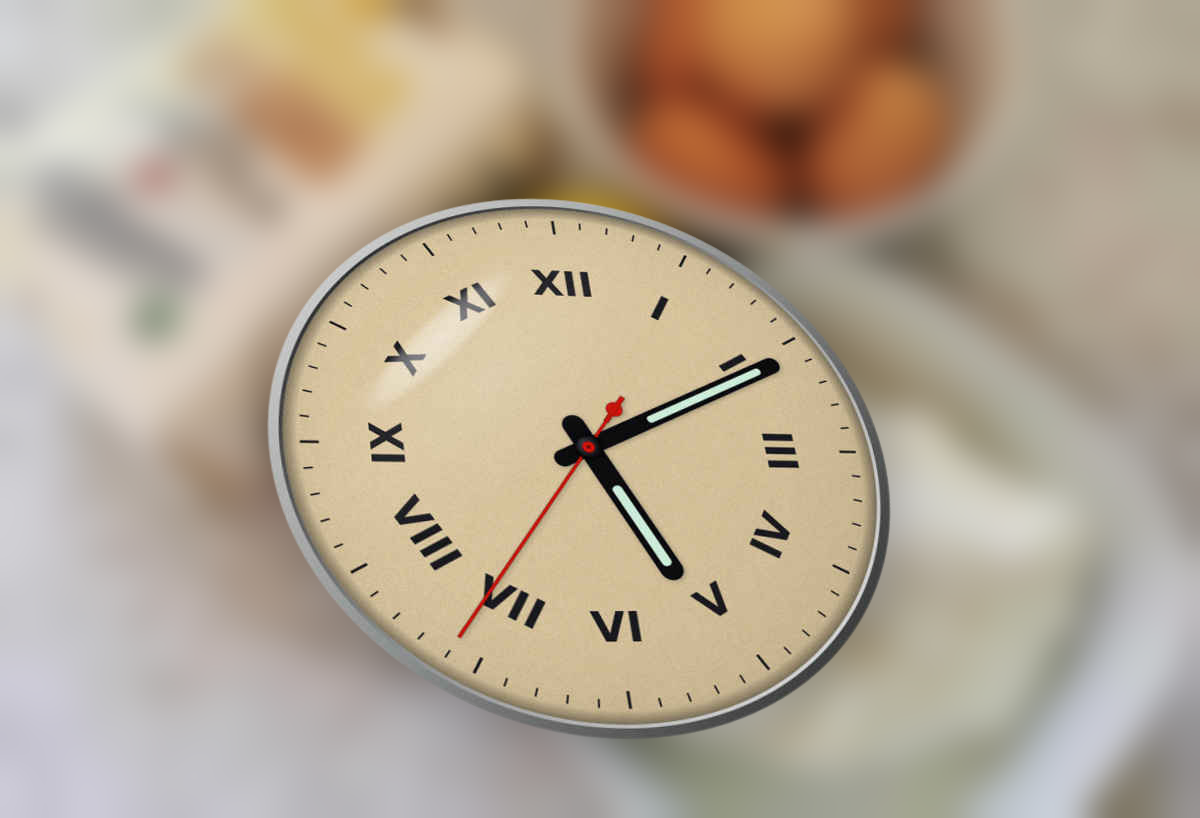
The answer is 5h10m36s
